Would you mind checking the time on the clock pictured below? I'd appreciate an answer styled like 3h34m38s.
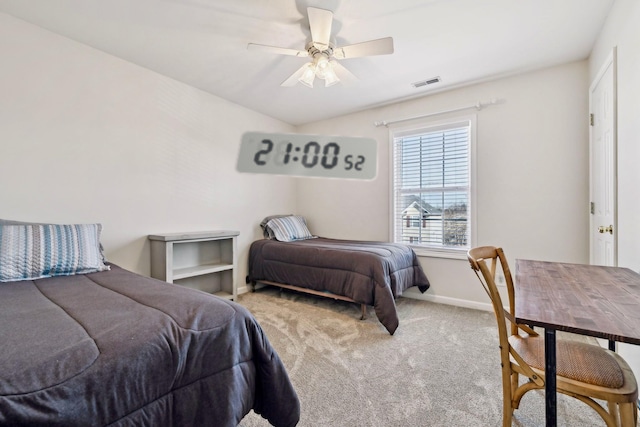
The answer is 21h00m52s
